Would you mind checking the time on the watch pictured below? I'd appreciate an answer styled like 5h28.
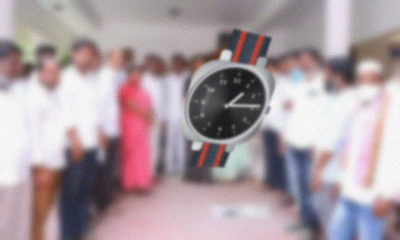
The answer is 1h14
